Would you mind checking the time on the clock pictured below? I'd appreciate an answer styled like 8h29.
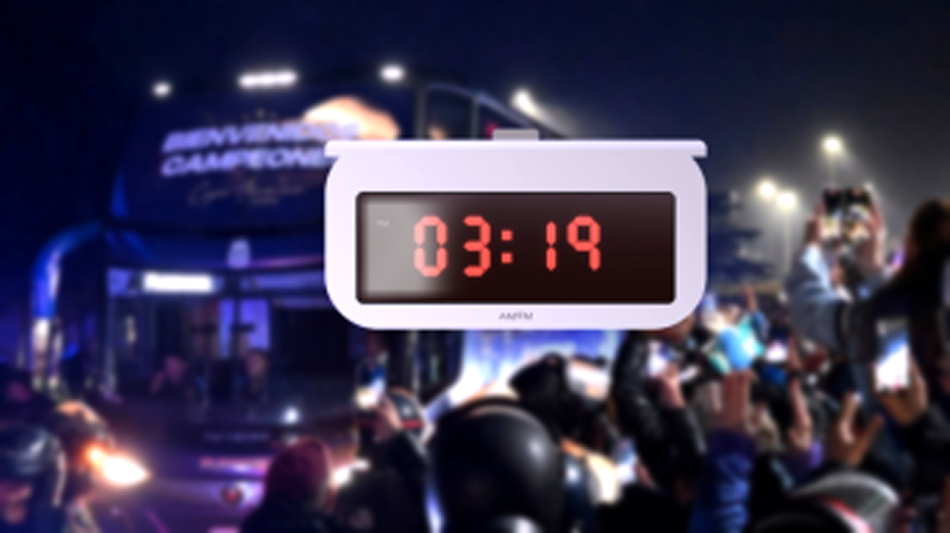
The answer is 3h19
